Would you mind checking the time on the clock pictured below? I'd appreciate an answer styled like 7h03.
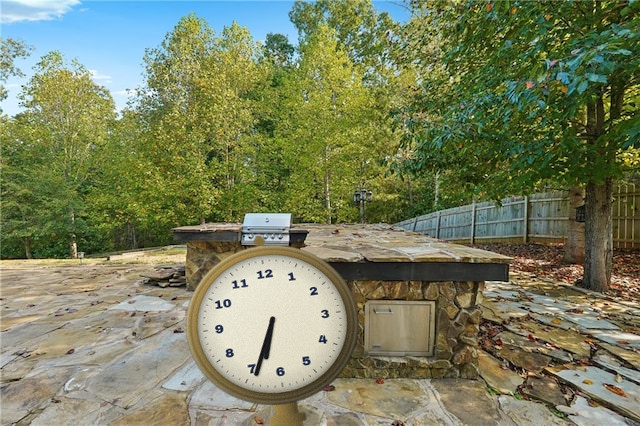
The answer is 6h34
